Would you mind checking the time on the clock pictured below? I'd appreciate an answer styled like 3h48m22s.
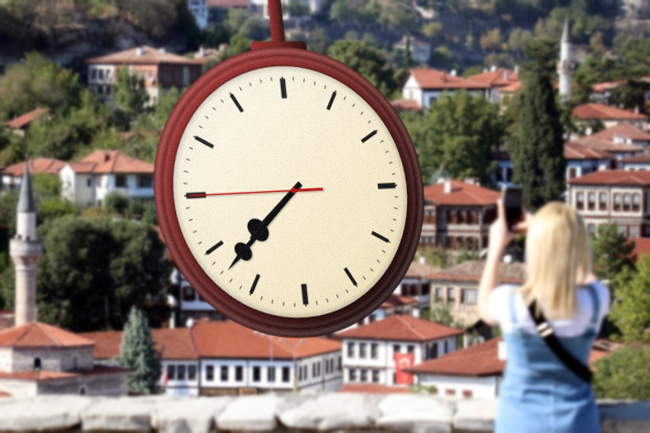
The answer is 7h37m45s
